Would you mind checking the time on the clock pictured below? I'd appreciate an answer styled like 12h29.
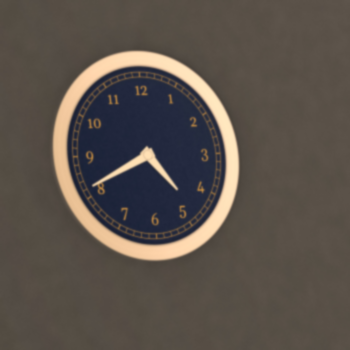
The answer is 4h41
